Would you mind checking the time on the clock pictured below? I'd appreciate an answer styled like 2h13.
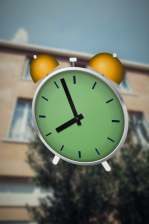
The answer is 7h57
